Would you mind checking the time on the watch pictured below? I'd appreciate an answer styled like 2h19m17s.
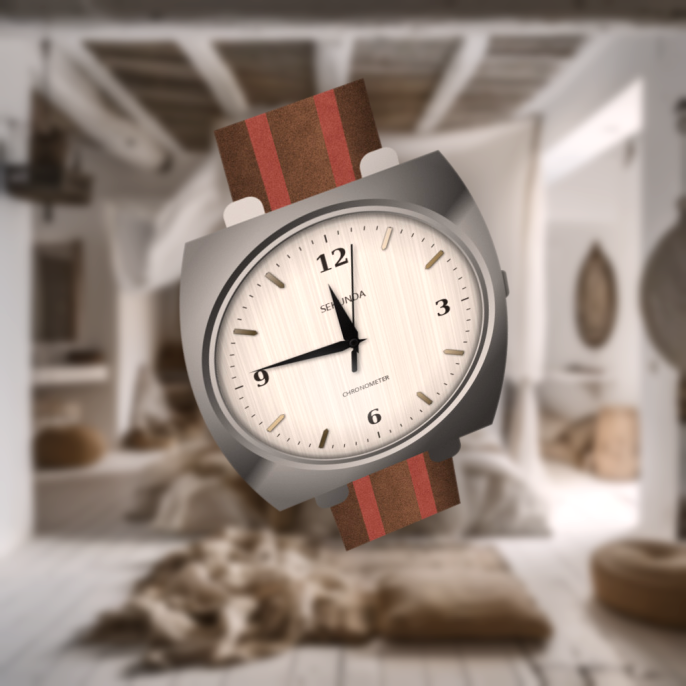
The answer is 11h46m02s
